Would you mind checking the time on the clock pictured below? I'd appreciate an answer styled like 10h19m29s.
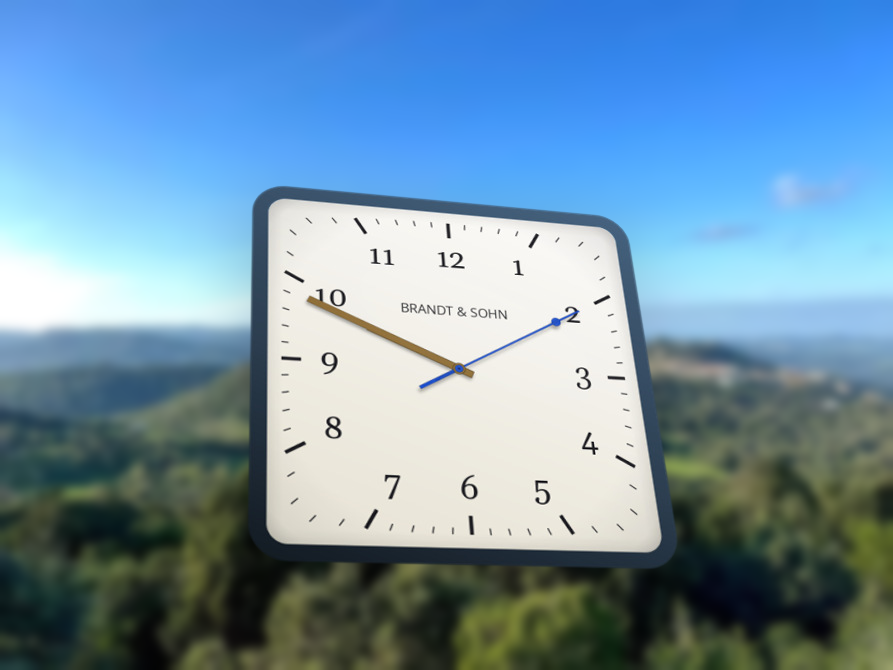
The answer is 9h49m10s
